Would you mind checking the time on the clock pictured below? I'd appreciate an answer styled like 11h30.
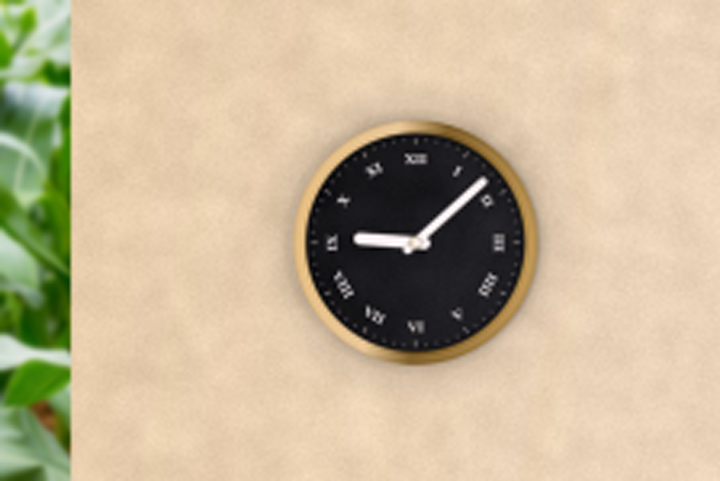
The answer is 9h08
